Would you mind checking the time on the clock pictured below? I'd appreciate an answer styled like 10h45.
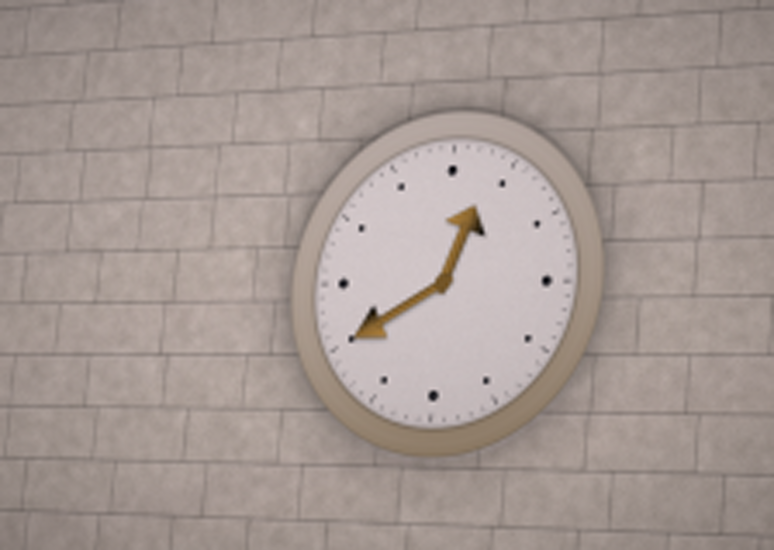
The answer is 12h40
